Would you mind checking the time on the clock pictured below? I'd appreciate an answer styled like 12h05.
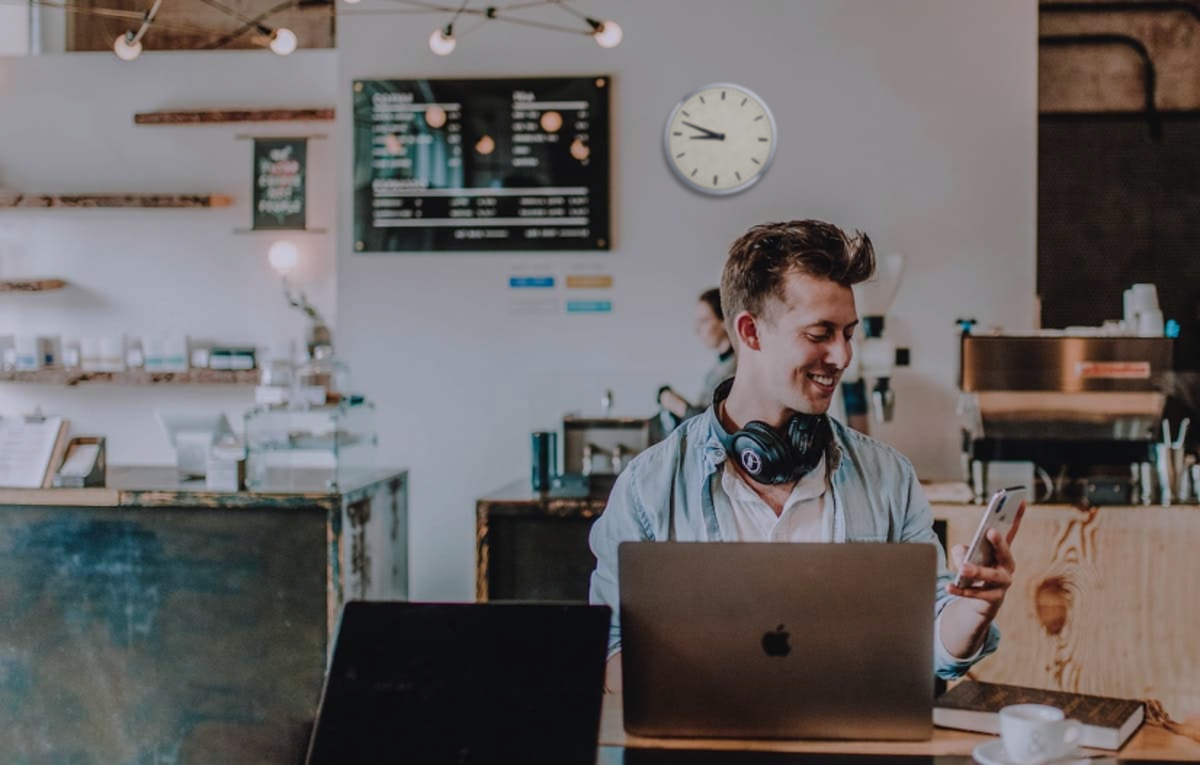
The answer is 8h48
